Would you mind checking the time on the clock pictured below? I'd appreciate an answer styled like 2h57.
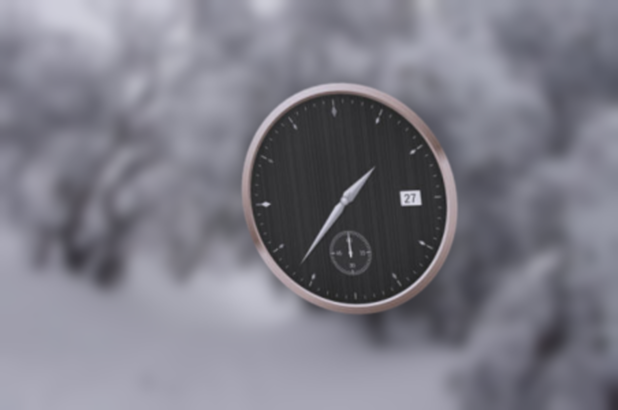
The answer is 1h37
